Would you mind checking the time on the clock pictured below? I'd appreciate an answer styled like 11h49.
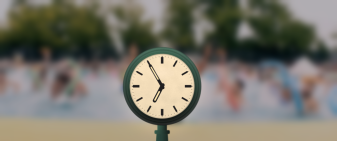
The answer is 6h55
